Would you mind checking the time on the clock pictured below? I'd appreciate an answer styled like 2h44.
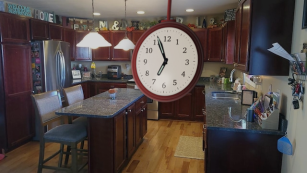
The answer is 6h56
